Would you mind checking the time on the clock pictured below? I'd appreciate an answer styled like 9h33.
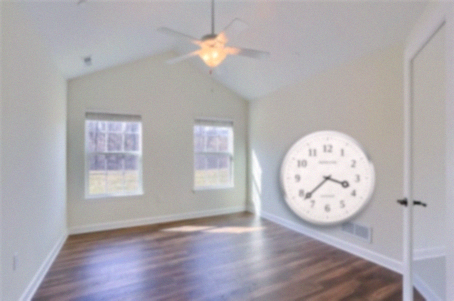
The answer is 3h38
